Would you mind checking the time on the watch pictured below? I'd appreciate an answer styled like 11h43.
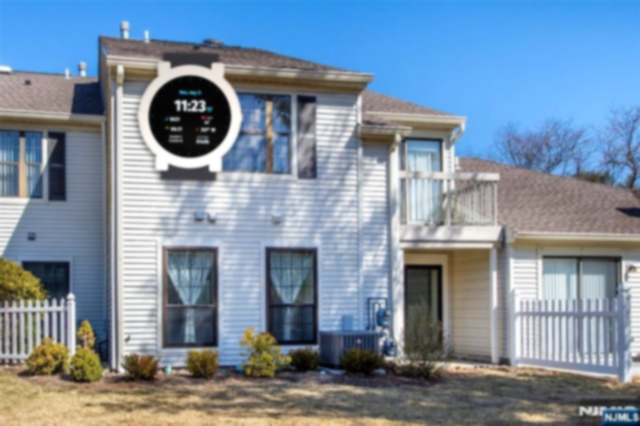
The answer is 11h23
